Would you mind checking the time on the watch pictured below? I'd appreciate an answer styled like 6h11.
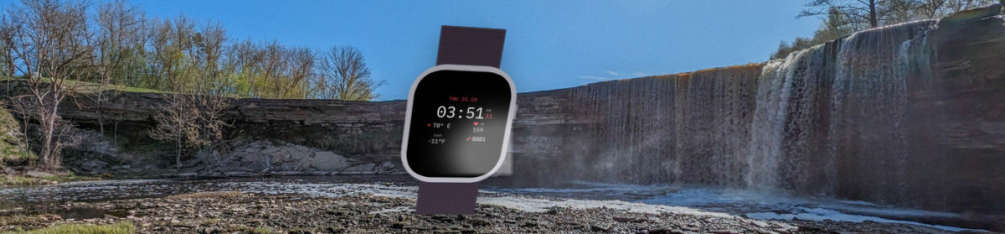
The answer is 3h51
